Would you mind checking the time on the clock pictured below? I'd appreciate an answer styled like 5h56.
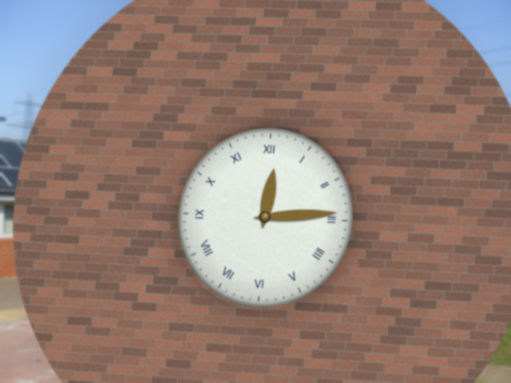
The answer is 12h14
